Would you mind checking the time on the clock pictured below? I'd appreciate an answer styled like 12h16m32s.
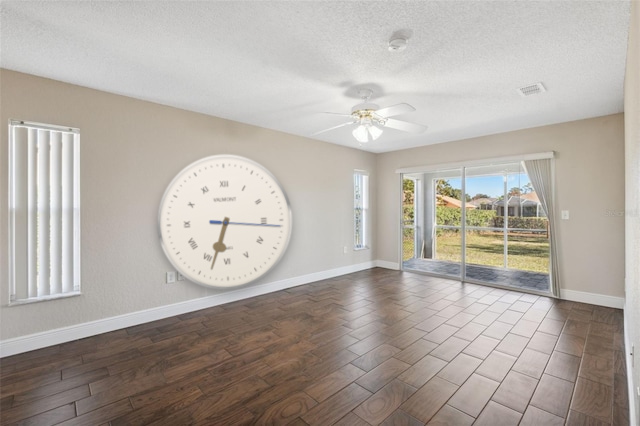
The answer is 6h33m16s
